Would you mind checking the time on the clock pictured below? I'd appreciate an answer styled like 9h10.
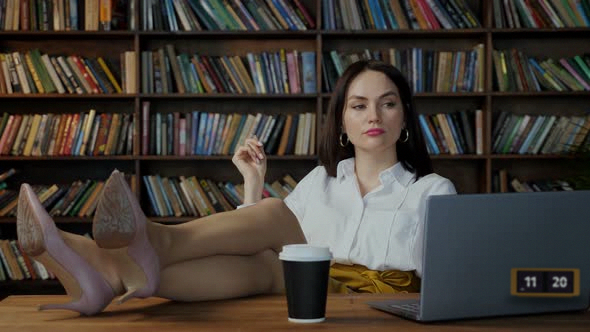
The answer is 11h20
